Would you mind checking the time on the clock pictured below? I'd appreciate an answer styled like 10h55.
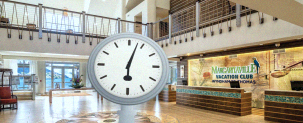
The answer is 6h03
